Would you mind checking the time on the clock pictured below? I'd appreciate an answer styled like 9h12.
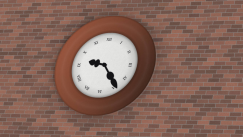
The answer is 9h24
